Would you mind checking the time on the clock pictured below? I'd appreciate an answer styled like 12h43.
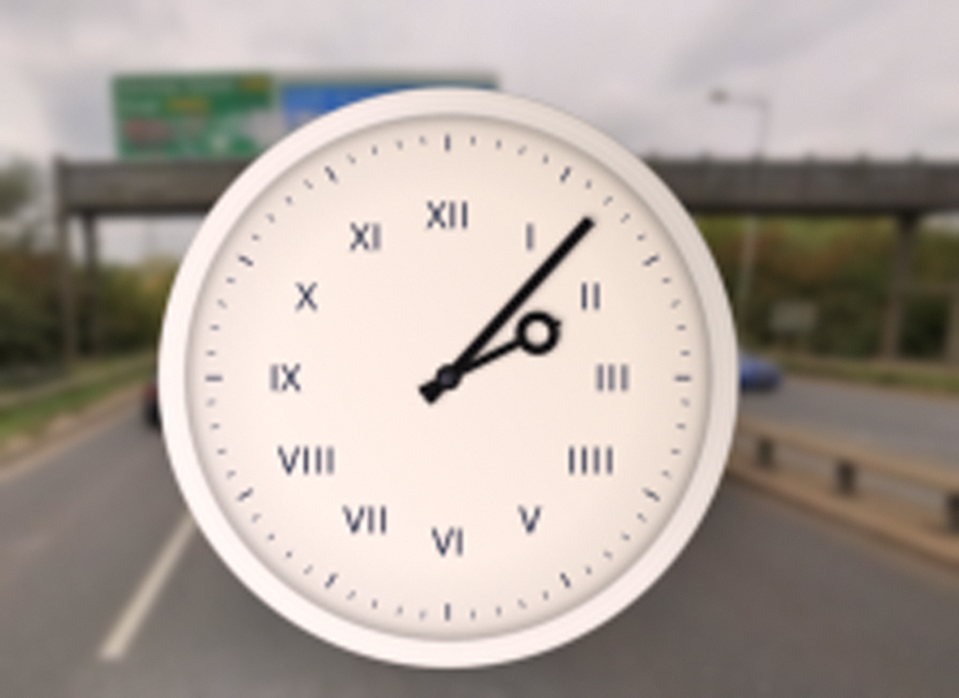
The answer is 2h07
